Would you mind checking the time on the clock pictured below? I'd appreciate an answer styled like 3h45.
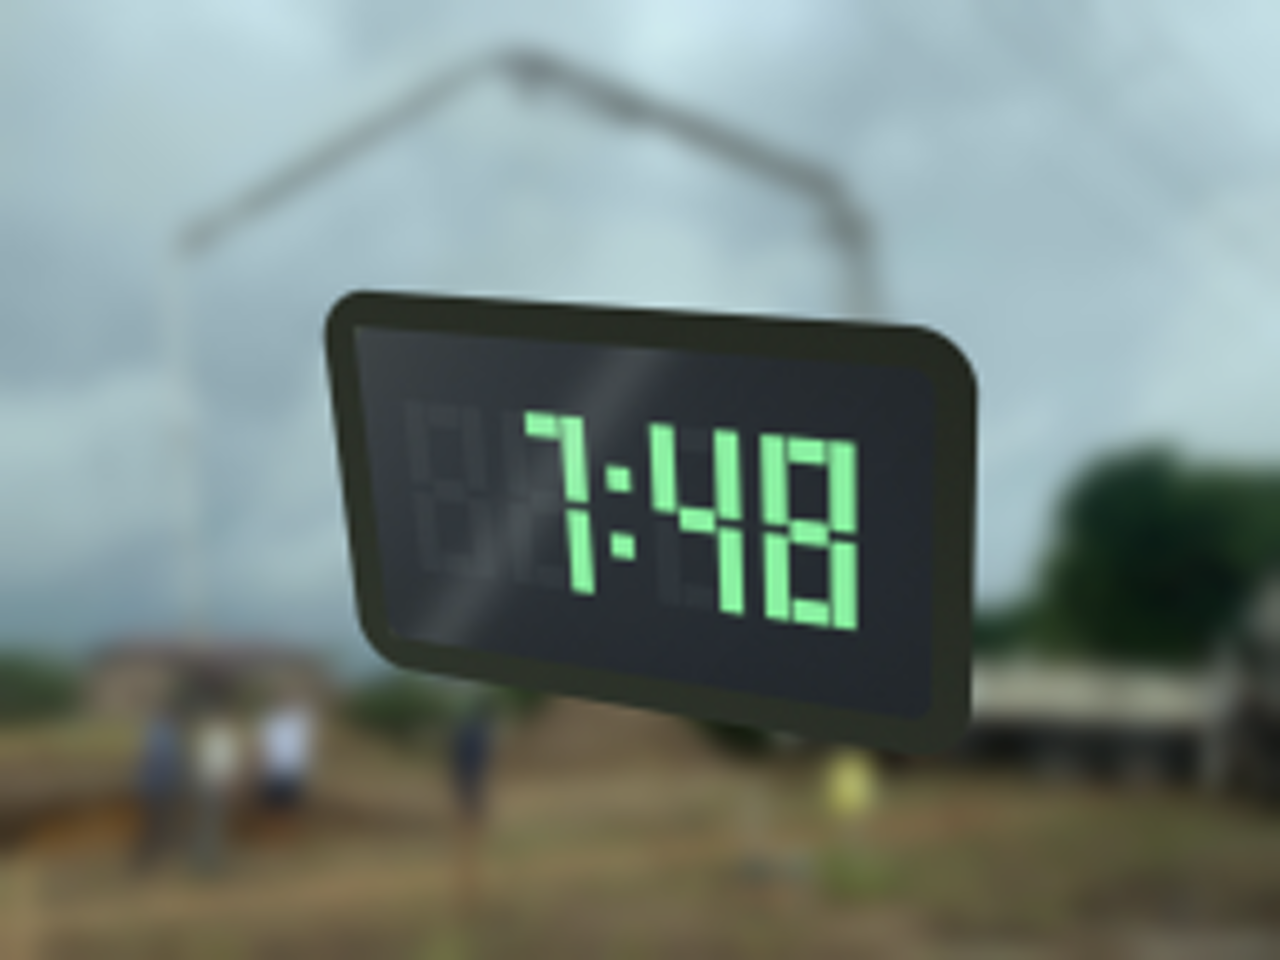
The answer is 7h48
